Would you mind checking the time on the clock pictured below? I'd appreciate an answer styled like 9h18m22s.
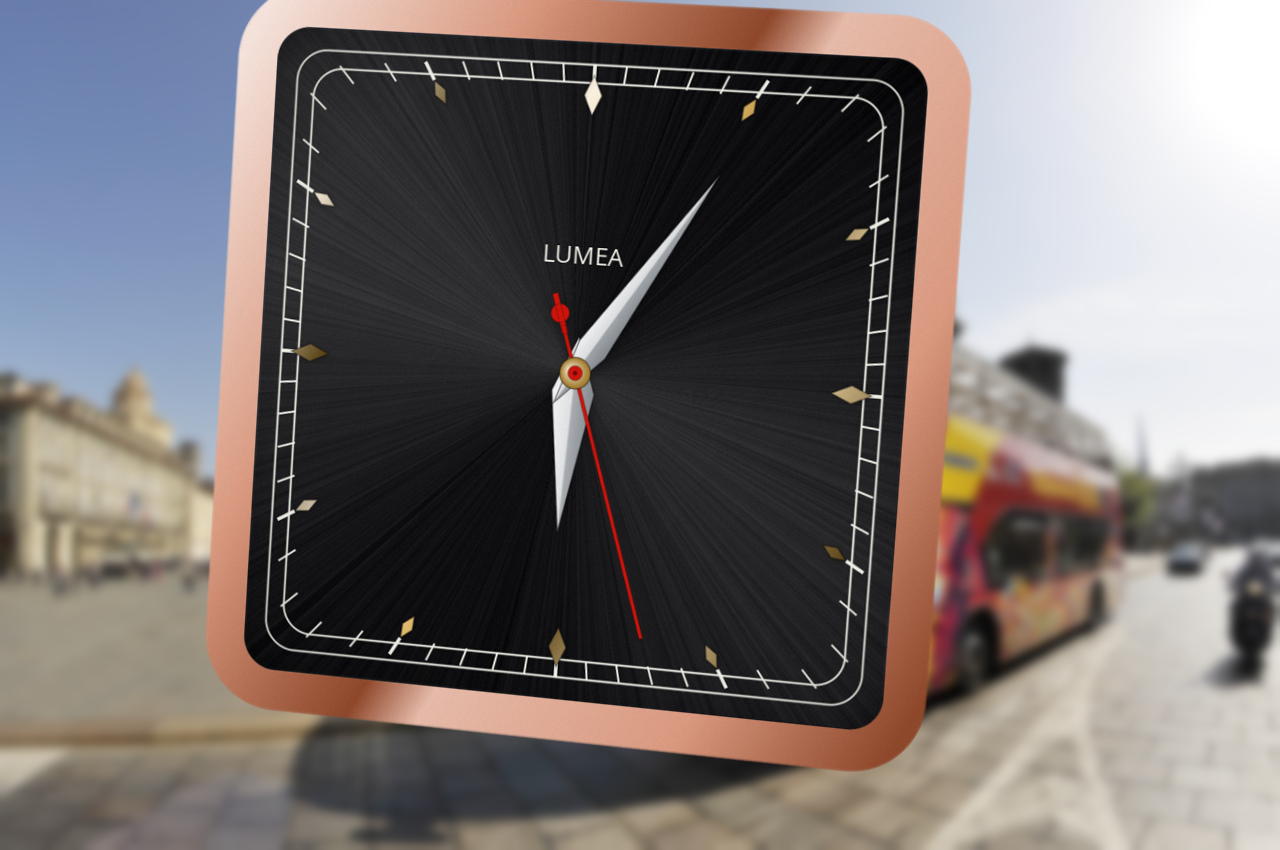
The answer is 6h05m27s
